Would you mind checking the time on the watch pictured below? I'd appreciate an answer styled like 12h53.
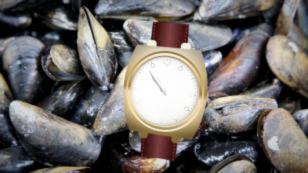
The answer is 10h53
